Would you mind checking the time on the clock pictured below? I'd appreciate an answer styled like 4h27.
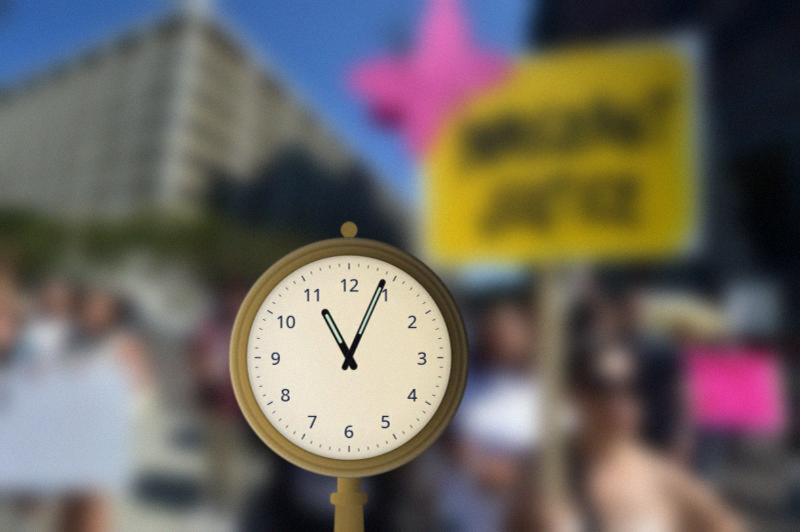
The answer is 11h04
